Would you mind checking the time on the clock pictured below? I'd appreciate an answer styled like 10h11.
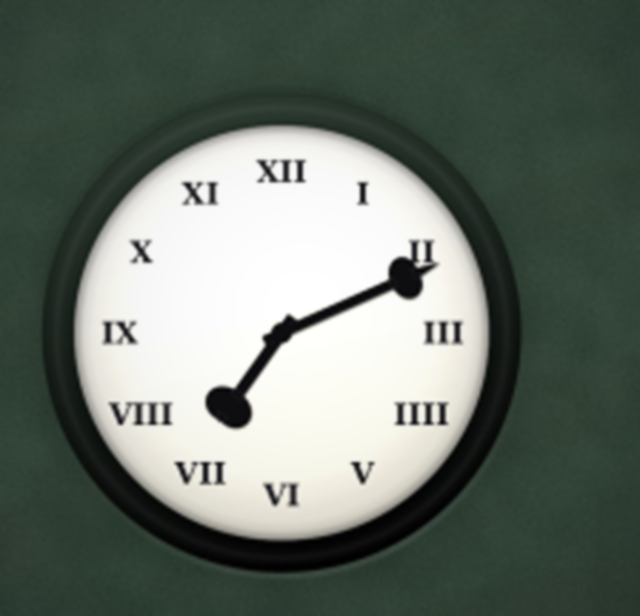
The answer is 7h11
